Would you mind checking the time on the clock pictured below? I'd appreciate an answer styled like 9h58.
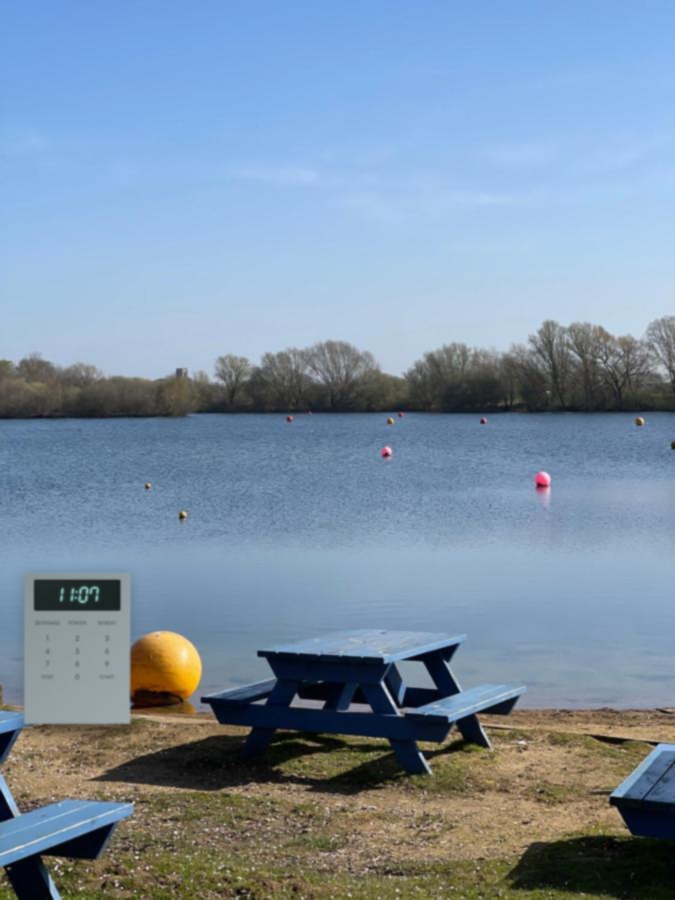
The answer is 11h07
